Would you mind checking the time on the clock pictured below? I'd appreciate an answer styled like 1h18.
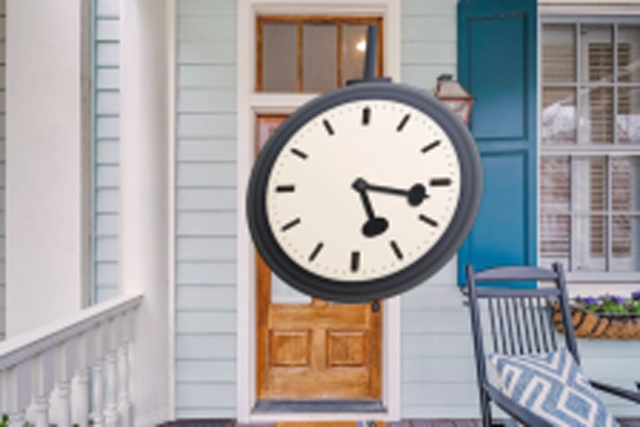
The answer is 5h17
